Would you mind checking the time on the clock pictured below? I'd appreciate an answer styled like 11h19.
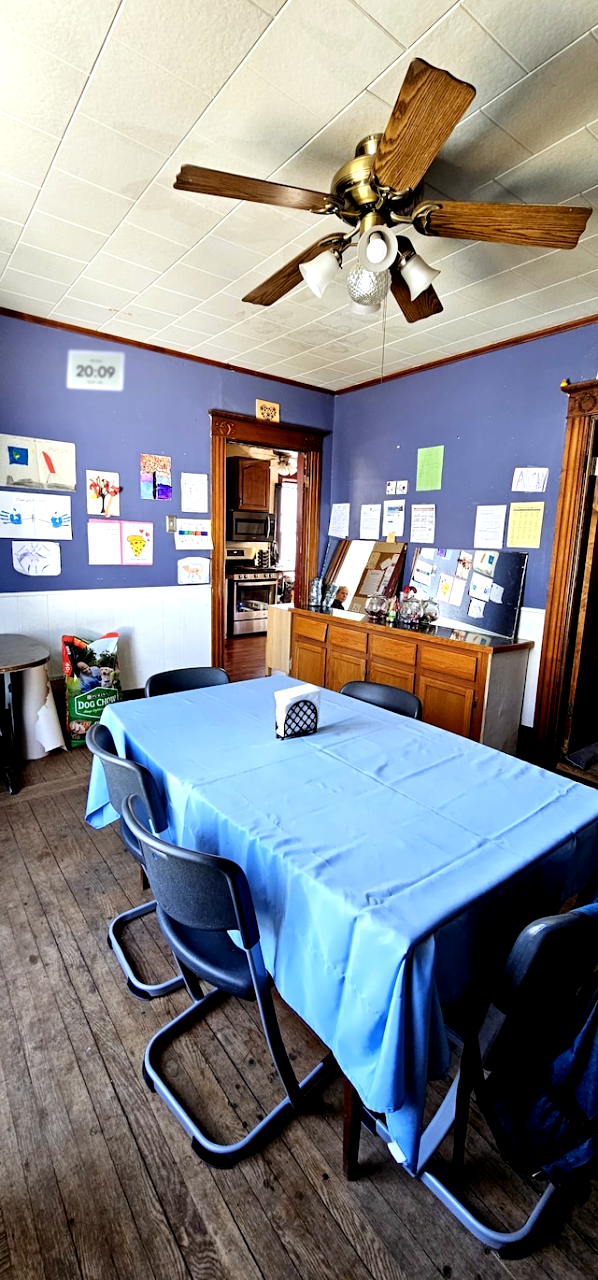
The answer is 20h09
